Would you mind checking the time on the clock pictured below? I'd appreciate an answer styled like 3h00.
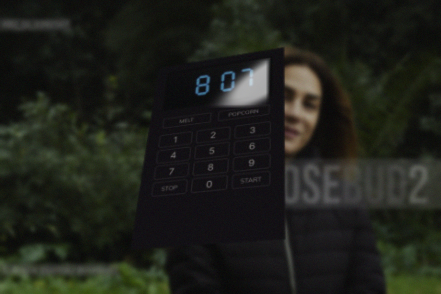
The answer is 8h07
